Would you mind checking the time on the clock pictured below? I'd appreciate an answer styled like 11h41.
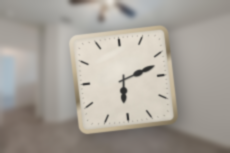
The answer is 6h12
